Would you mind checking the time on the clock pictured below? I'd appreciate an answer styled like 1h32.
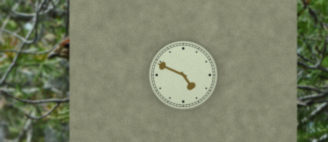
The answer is 4h49
